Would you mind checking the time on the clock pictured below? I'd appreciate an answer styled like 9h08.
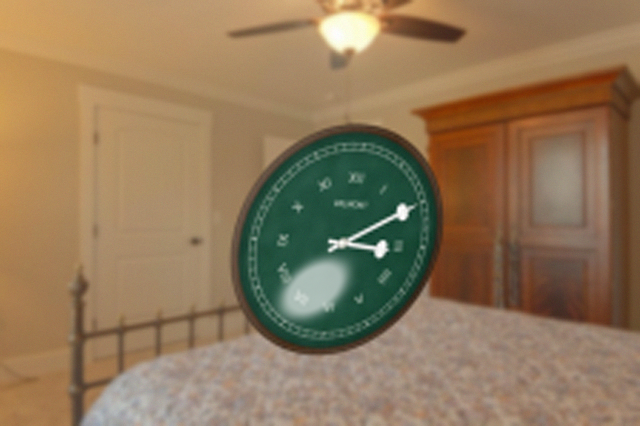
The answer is 3h10
